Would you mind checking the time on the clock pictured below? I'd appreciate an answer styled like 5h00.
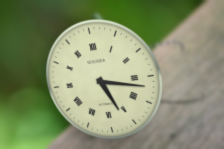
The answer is 5h17
